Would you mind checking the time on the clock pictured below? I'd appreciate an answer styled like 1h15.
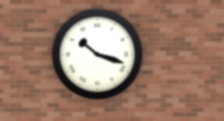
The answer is 10h18
